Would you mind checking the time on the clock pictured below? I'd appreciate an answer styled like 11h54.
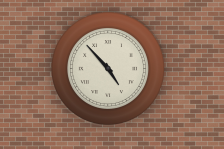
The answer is 4h53
